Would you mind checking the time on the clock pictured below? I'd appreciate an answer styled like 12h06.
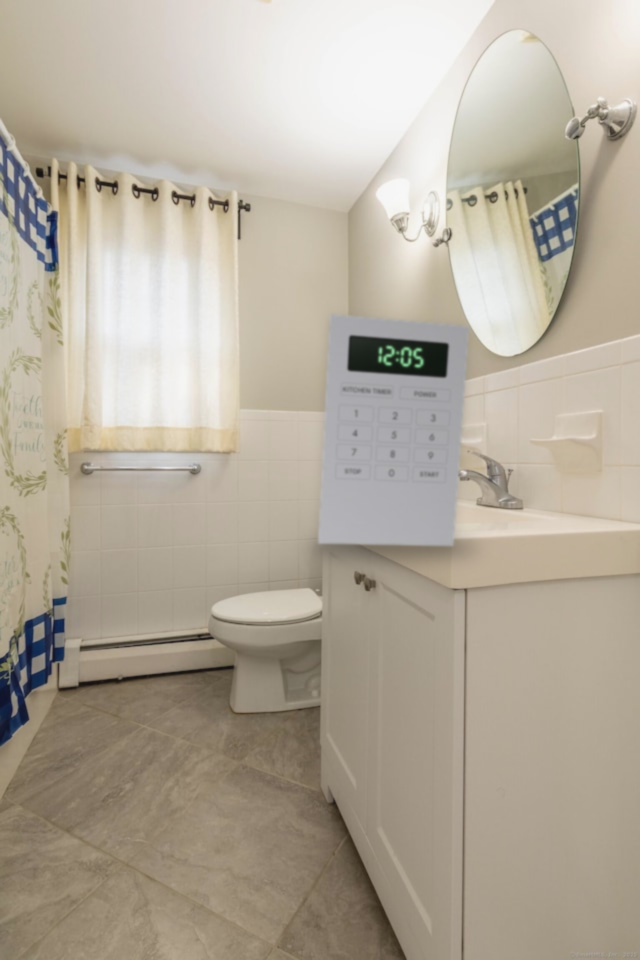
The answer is 12h05
